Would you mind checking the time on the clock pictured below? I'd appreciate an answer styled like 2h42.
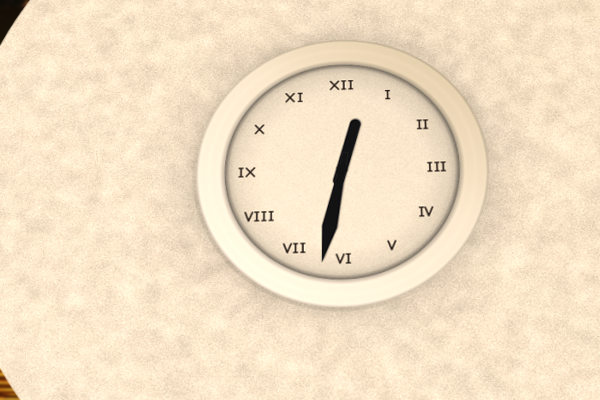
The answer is 12h32
